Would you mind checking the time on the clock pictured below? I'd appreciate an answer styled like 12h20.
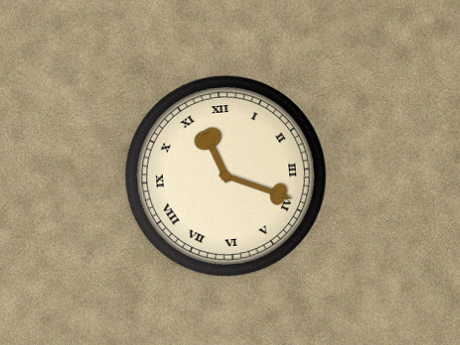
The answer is 11h19
